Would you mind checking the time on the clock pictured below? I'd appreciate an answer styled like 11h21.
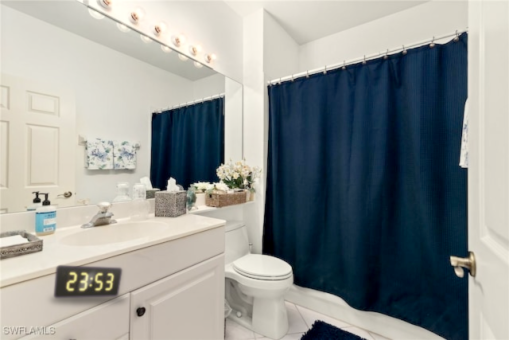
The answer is 23h53
